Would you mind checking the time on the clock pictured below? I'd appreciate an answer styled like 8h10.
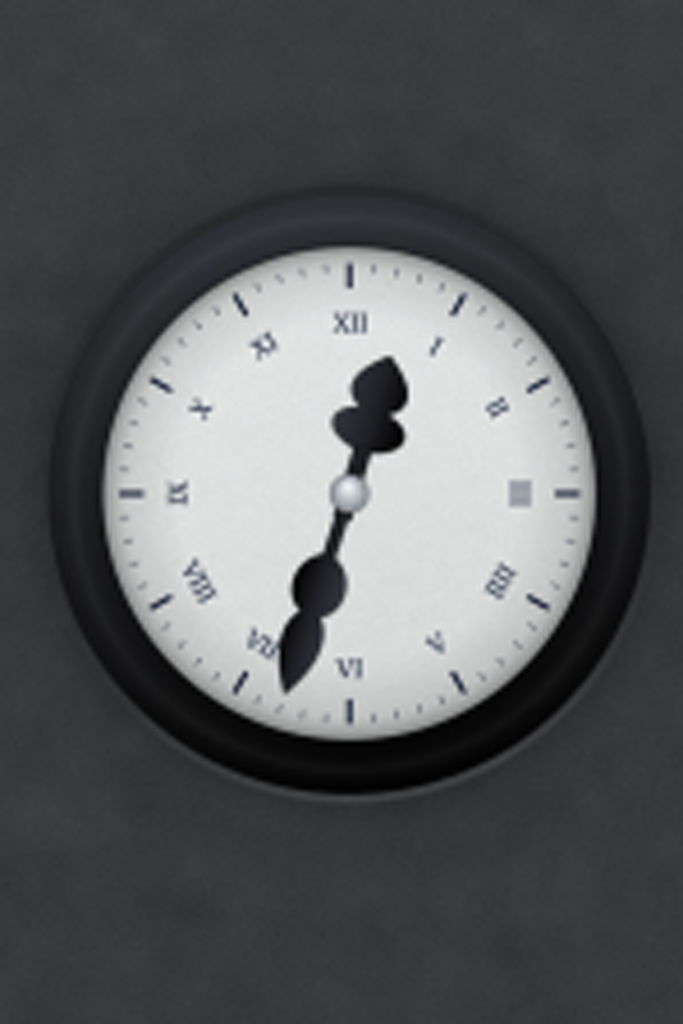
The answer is 12h33
